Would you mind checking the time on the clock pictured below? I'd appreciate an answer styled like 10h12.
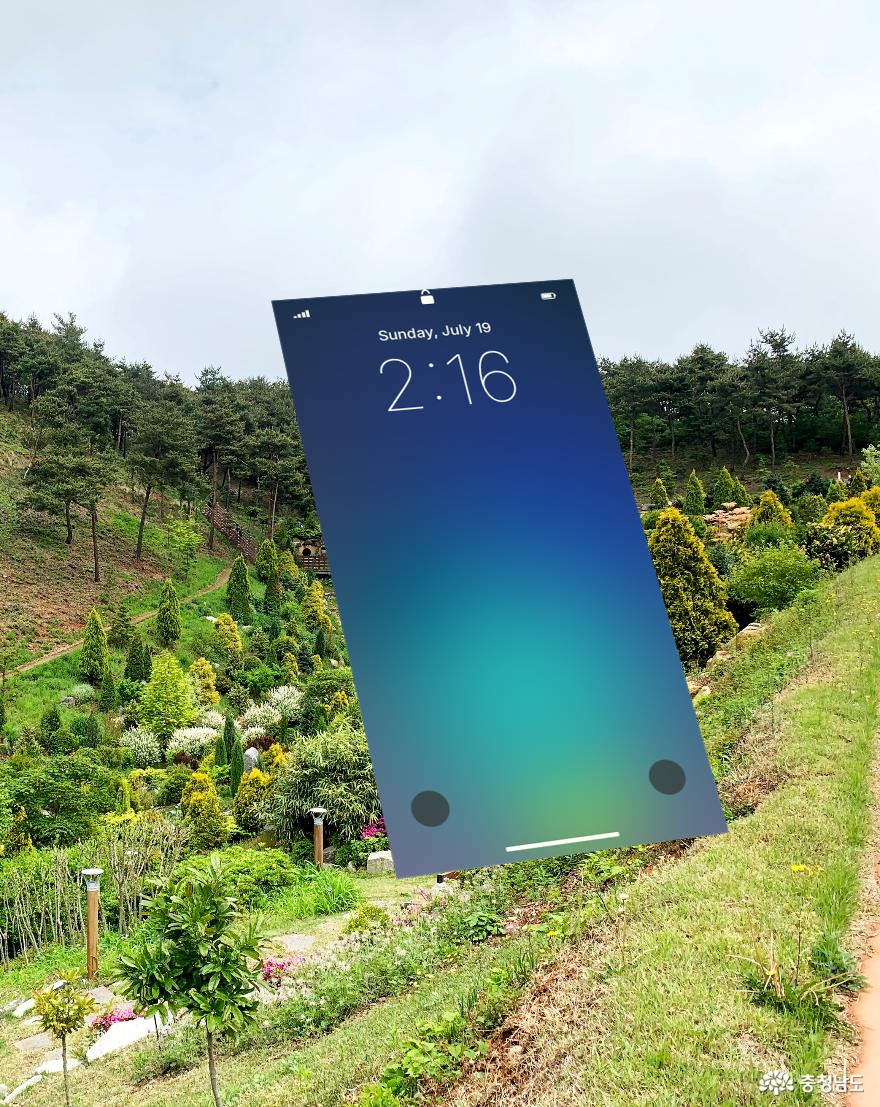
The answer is 2h16
